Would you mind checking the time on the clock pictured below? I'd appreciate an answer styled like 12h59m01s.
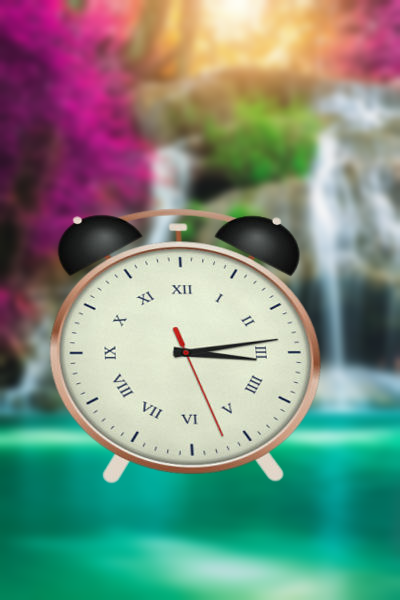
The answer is 3h13m27s
